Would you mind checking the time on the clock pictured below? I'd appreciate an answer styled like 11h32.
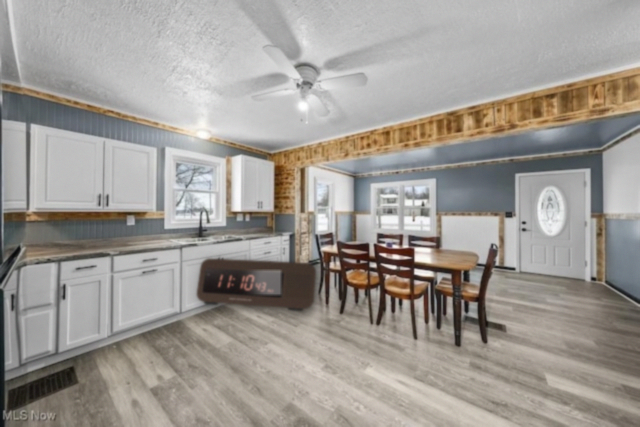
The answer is 11h10
